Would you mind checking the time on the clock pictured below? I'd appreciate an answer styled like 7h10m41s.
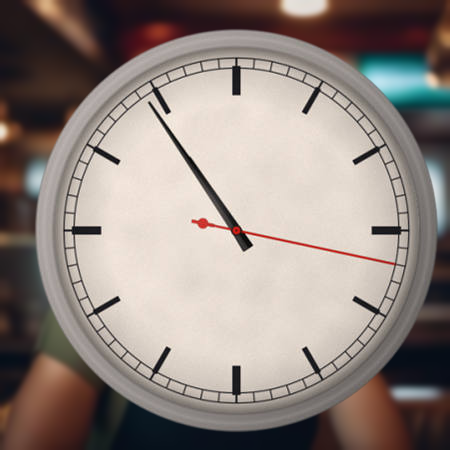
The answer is 10h54m17s
